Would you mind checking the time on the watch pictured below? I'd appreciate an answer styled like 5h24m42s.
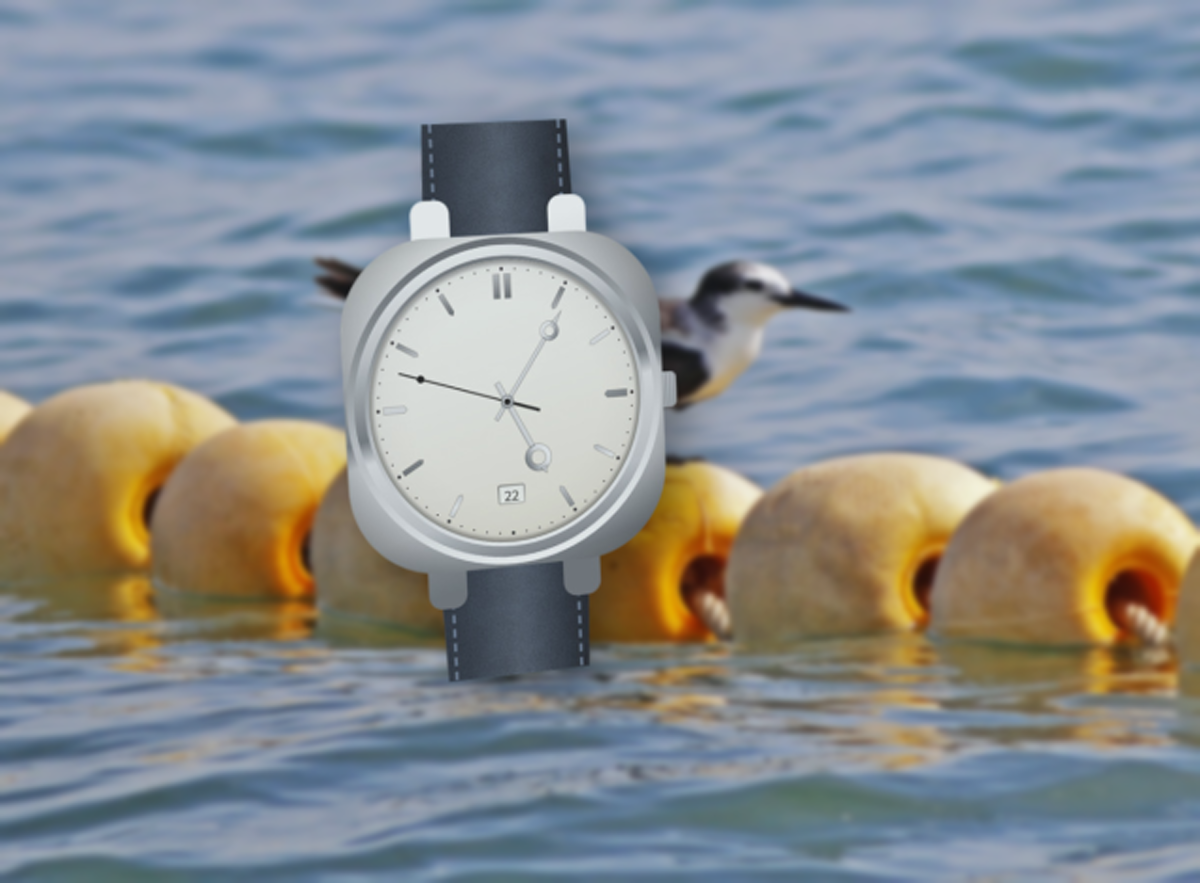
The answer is 5h05m48s
